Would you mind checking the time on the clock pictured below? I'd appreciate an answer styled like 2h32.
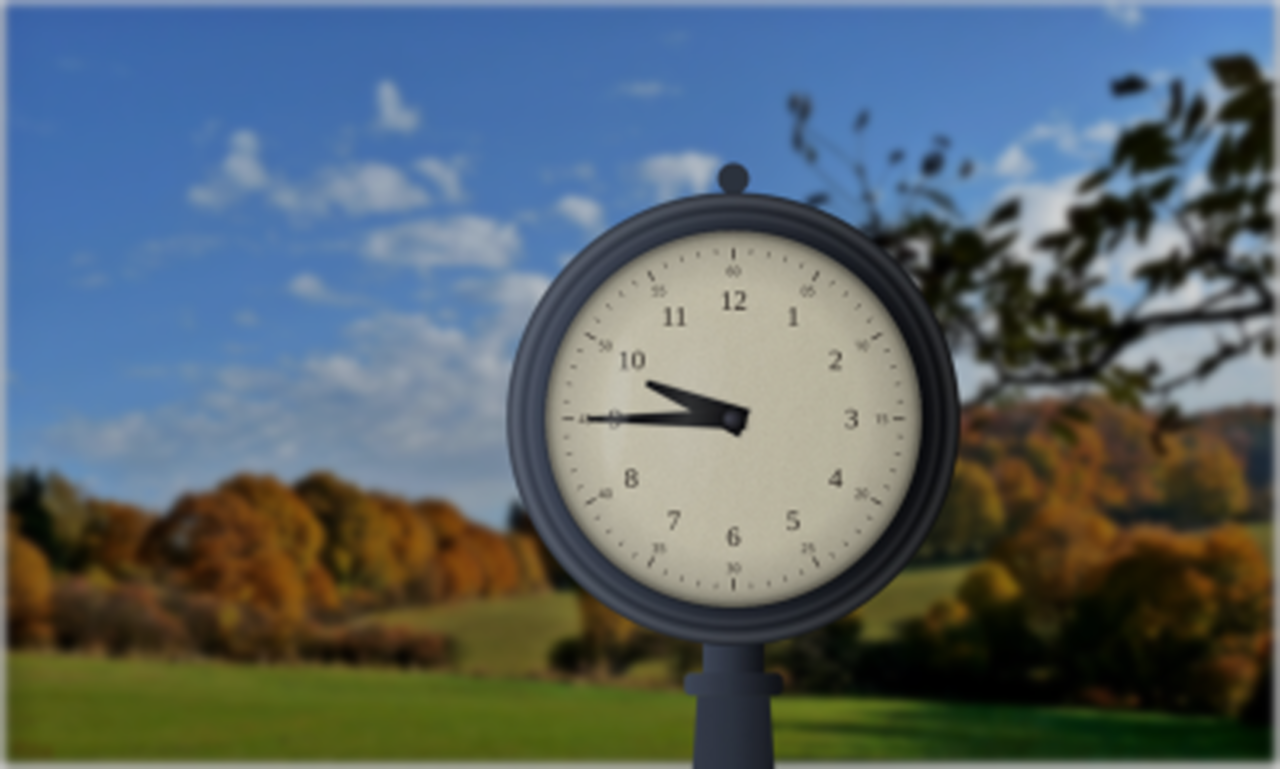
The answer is 9h45
